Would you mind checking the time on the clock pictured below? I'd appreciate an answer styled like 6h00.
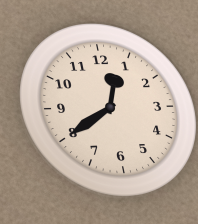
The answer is 12h40
